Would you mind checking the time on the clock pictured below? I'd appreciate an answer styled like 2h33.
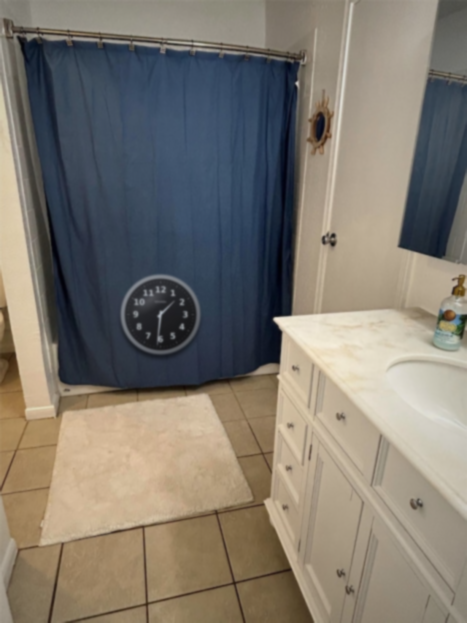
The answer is 1h31
